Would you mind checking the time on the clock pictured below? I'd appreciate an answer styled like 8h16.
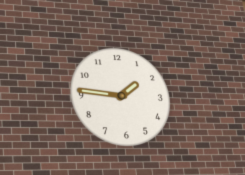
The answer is 1h46
